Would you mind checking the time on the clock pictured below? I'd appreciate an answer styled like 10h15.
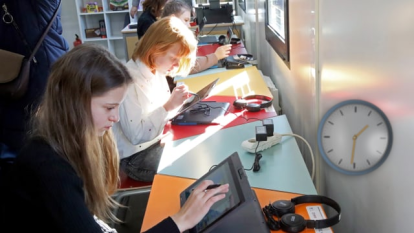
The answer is 1h31
